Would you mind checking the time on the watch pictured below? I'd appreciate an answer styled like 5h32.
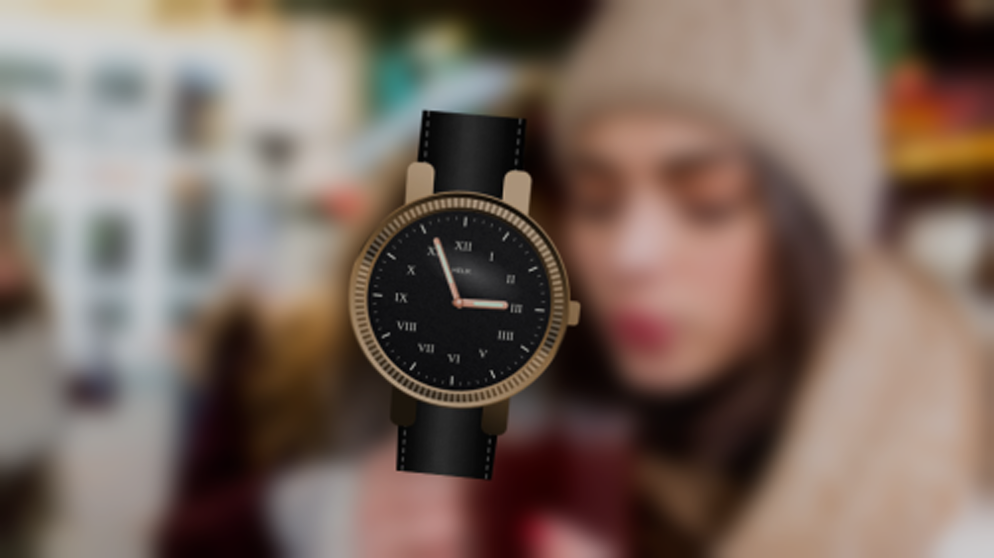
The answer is 2h56
